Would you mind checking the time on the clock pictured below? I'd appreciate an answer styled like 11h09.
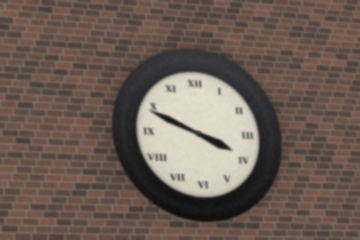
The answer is 3h49
